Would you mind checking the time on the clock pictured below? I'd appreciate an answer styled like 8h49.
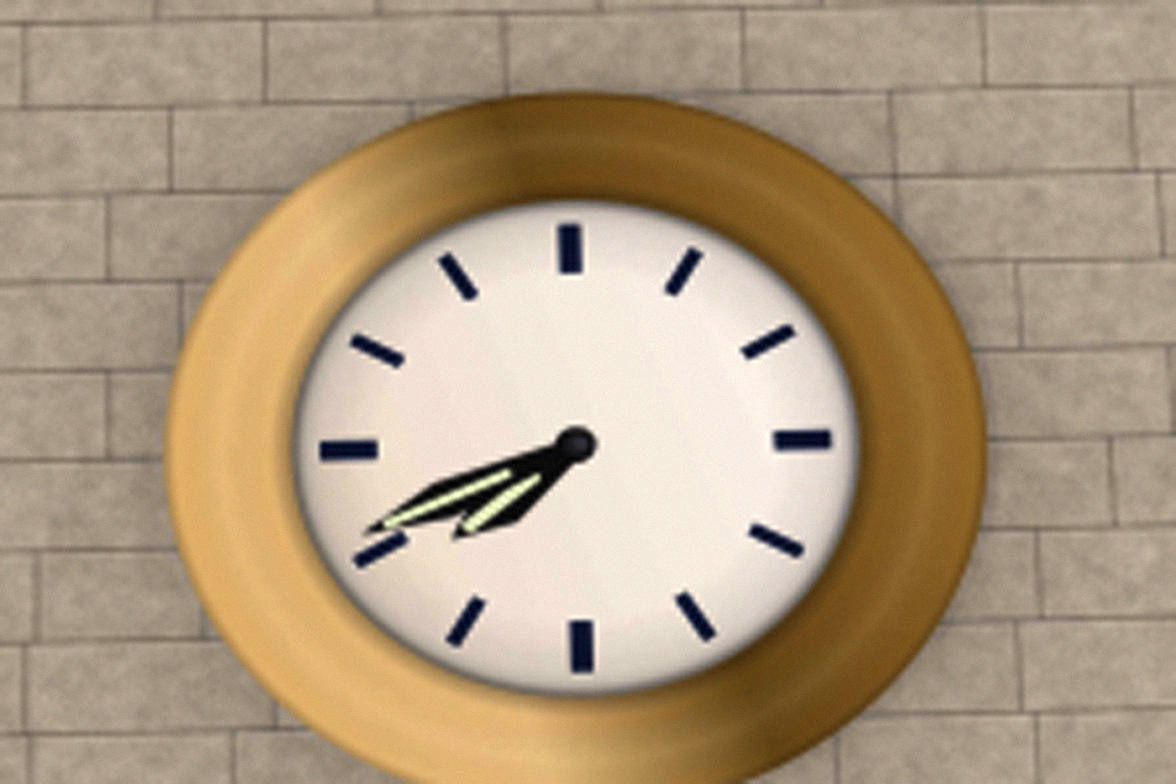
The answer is 7h41
